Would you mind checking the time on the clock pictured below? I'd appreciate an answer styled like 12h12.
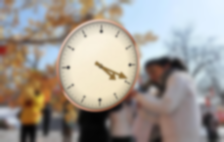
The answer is 4h19
